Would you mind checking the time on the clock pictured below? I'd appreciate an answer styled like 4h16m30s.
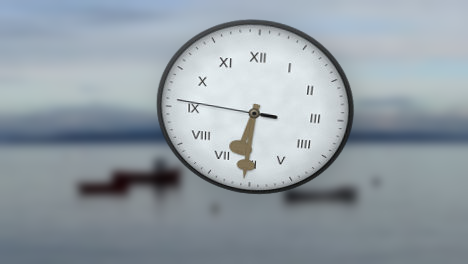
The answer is 6h30m46s
